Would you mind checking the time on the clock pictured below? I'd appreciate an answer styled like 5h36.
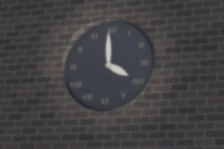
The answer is 3h59
